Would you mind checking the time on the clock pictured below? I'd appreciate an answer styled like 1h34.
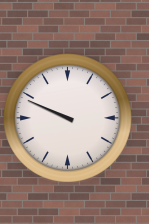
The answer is 9h49
